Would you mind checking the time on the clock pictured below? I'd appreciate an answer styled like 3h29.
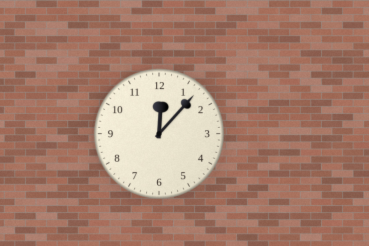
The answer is 12h07
